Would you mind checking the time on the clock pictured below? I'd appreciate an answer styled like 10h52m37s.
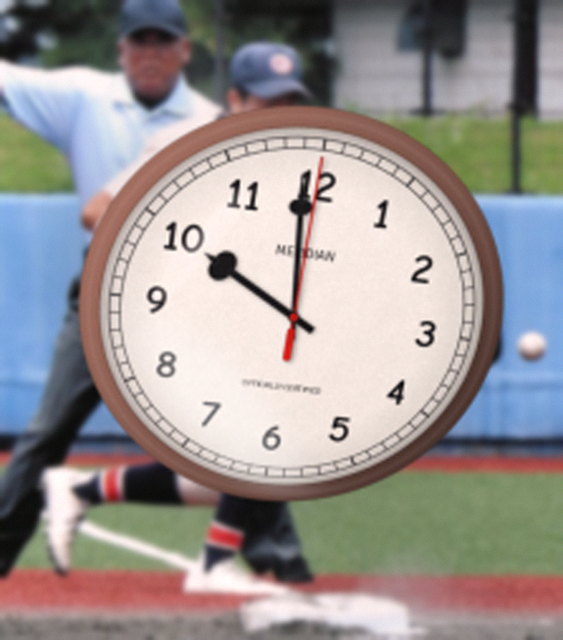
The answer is 9h59m00s
